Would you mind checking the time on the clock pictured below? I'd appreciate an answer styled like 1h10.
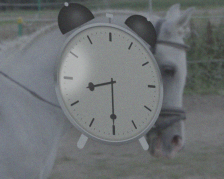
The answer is 8h30
